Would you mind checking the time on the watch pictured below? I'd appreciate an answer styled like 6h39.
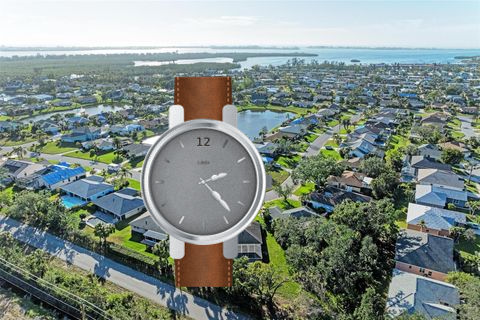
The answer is 2h23
